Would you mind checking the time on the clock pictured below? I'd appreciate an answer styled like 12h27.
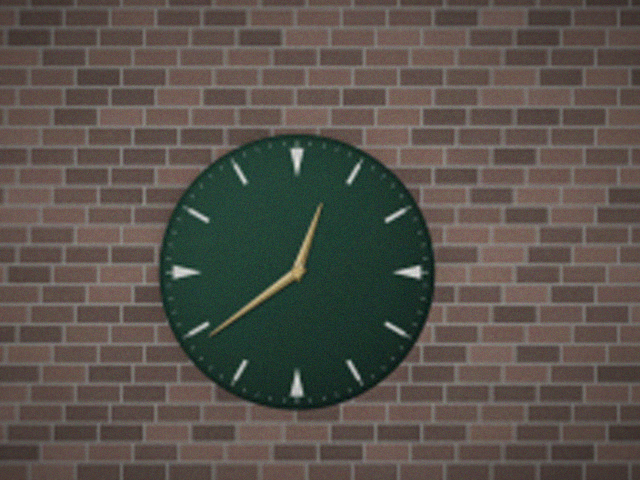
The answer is 12h39
